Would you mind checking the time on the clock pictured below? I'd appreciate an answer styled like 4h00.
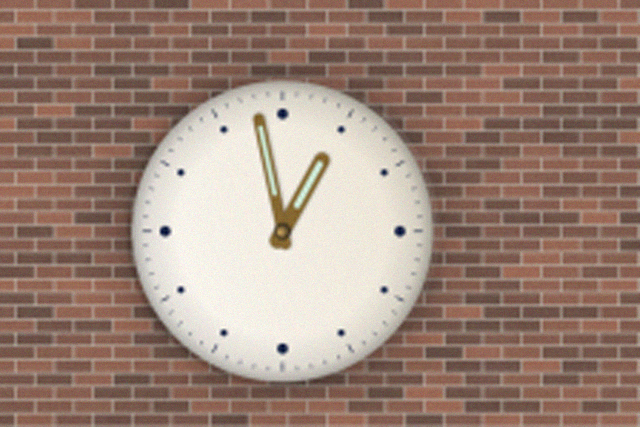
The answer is 12h58
